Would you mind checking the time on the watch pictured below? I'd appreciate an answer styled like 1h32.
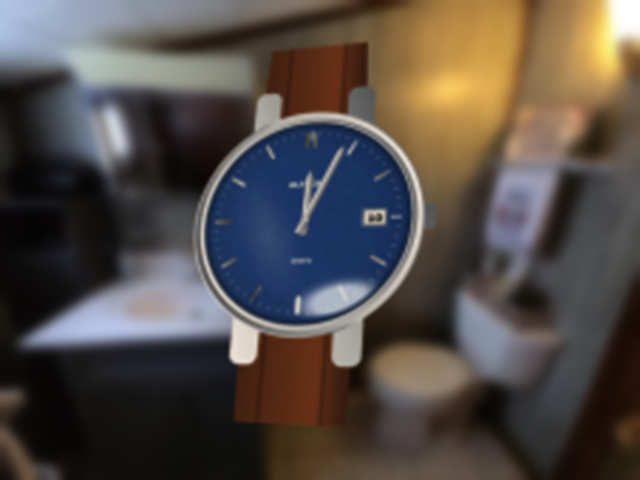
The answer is 12h04
